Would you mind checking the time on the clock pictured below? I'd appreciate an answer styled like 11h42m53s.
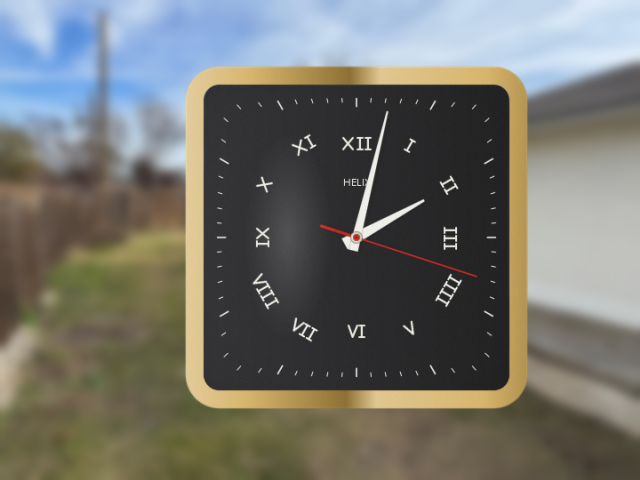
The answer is 2h02m18s
